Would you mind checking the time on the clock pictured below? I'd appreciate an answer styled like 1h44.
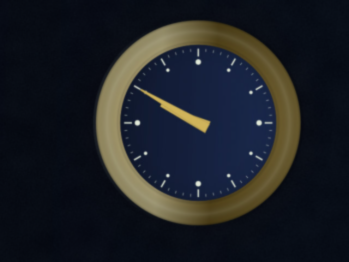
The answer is 9h50
